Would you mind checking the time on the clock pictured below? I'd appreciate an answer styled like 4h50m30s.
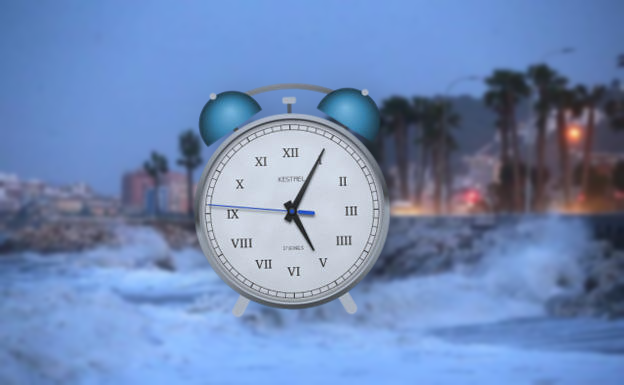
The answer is 5h04m46s
